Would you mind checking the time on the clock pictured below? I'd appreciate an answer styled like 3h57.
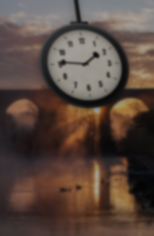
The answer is 1h46
